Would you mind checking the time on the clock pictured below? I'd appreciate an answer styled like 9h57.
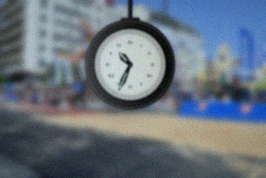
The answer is 10h34
